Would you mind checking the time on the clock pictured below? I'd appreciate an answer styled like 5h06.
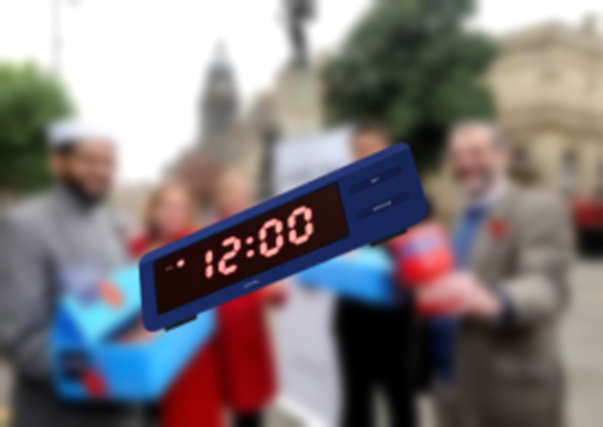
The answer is 12h00
